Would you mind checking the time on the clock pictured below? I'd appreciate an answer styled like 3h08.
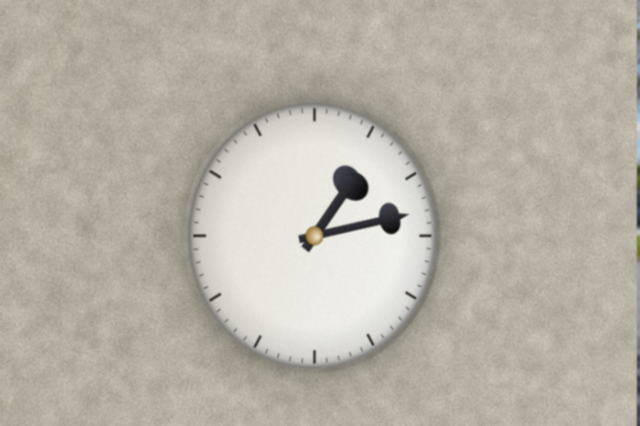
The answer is 1h13
